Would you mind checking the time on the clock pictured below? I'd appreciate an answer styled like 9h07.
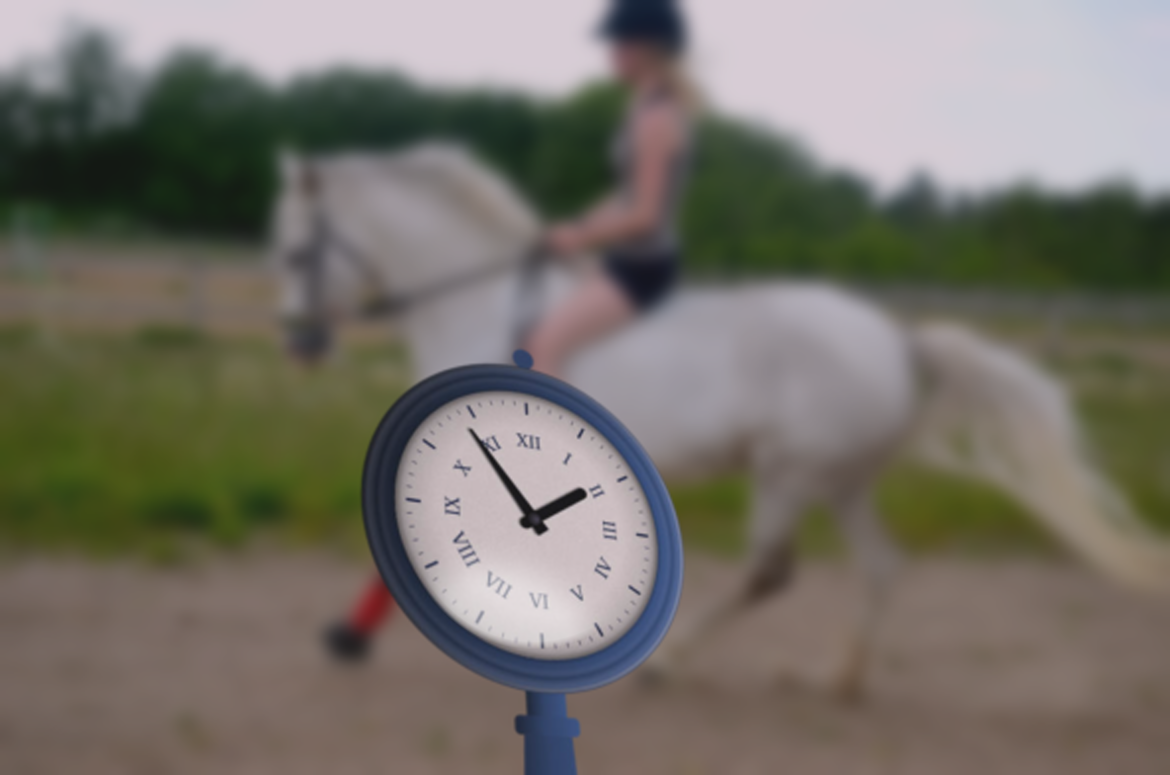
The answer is 1h54
